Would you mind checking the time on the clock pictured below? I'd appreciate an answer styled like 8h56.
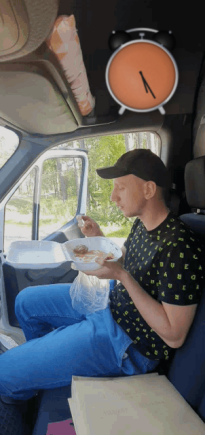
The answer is 5h25
